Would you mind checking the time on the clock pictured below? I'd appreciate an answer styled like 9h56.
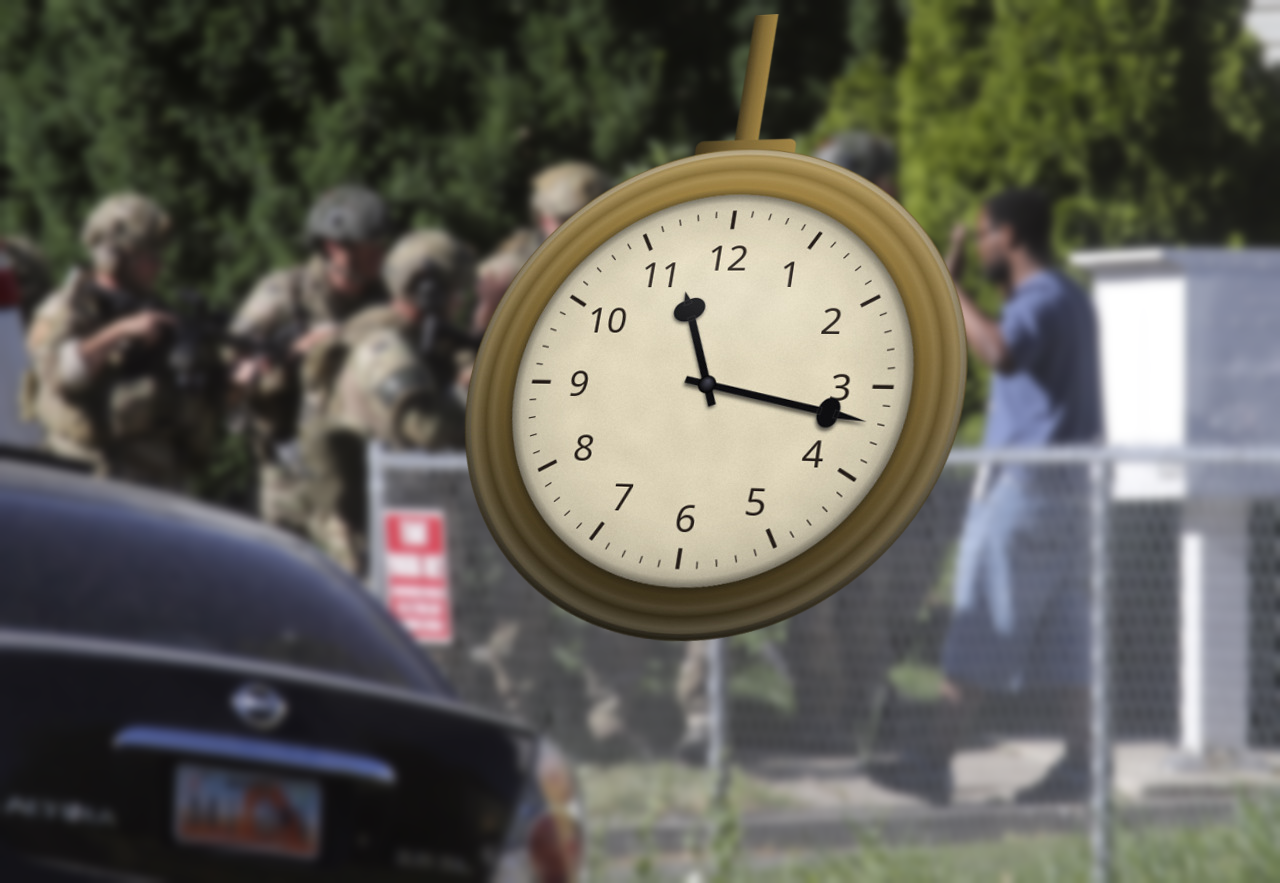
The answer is 11h17
